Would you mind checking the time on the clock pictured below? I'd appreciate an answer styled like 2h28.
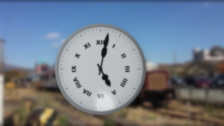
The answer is 5h02
